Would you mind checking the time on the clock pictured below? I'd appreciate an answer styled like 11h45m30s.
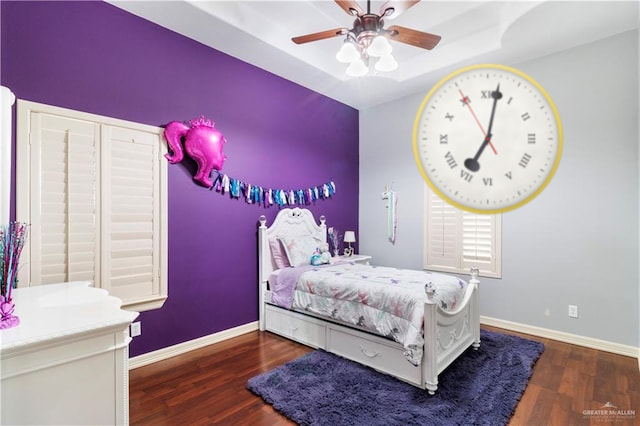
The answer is 7h01m55s
